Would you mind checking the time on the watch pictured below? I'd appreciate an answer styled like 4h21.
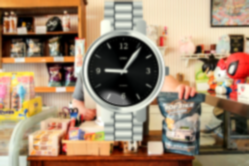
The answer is 9h06
